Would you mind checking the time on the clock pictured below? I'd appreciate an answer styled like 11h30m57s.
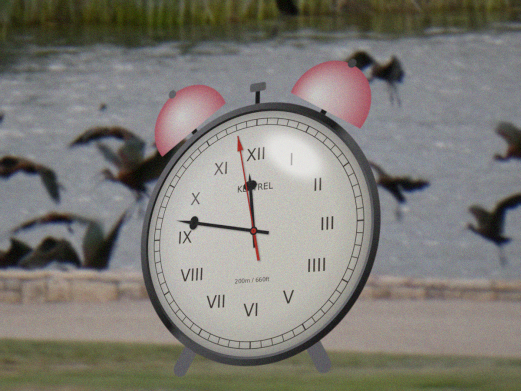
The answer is 11h46m58s
